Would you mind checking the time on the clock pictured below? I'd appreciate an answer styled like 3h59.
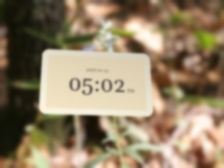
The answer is 5h02
